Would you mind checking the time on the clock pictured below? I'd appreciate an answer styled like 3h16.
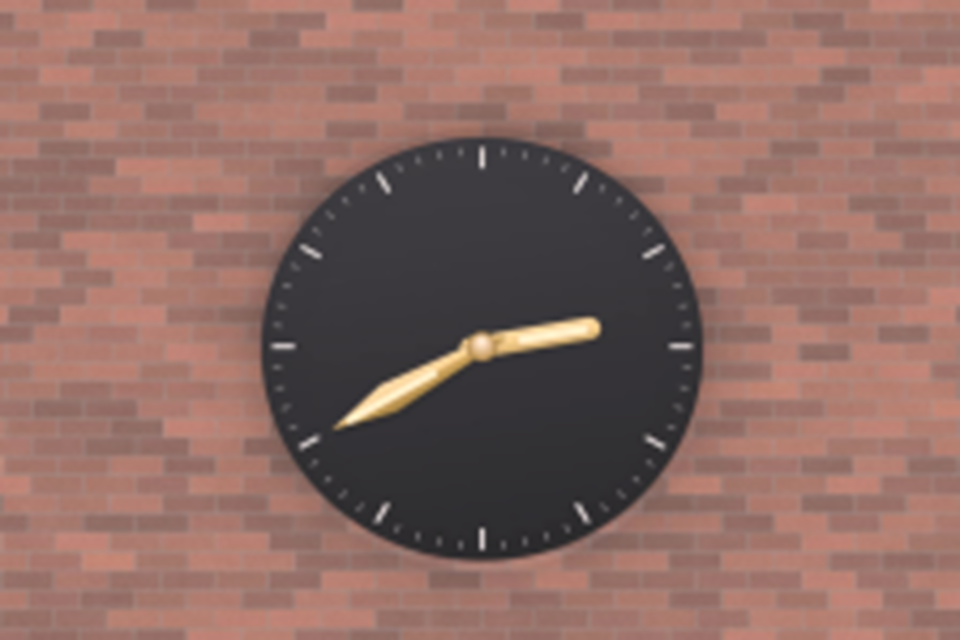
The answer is 2h40
